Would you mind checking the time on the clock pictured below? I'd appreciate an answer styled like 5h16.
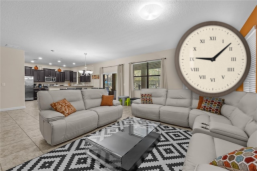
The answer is 9h08
